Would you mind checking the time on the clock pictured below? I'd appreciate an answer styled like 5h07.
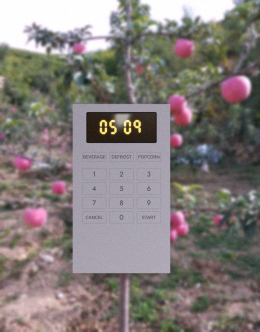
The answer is 5h09
